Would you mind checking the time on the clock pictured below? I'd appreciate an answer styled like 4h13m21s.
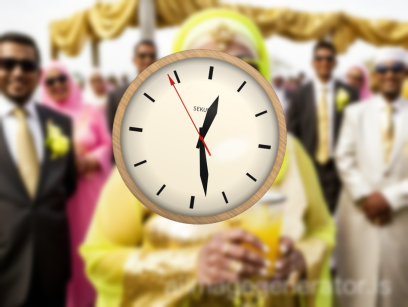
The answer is 12h27m54s
